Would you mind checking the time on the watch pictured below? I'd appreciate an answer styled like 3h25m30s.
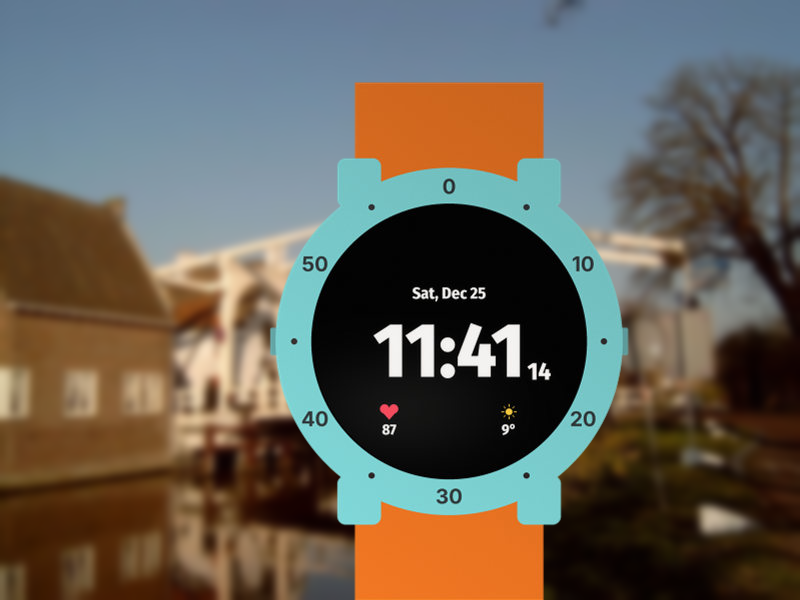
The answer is 11h41m14s
